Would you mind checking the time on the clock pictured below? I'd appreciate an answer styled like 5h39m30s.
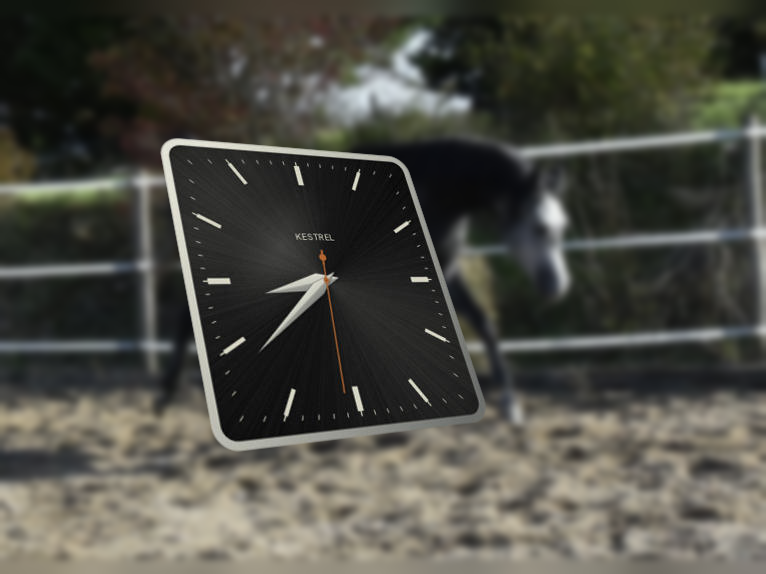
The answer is 8h38m31s
